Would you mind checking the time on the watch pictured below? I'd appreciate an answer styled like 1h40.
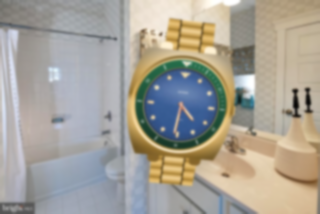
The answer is 4h31
